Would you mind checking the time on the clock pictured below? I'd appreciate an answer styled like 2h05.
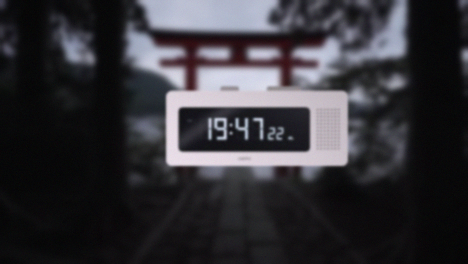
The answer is 19h47
